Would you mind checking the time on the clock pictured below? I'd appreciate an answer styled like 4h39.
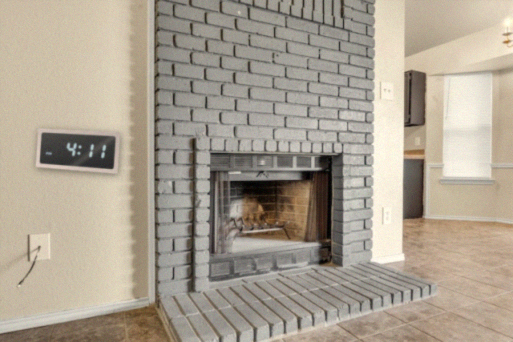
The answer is 4h11
